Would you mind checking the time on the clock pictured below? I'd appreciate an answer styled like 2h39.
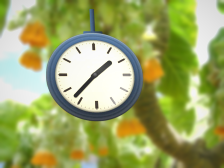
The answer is 1h37
